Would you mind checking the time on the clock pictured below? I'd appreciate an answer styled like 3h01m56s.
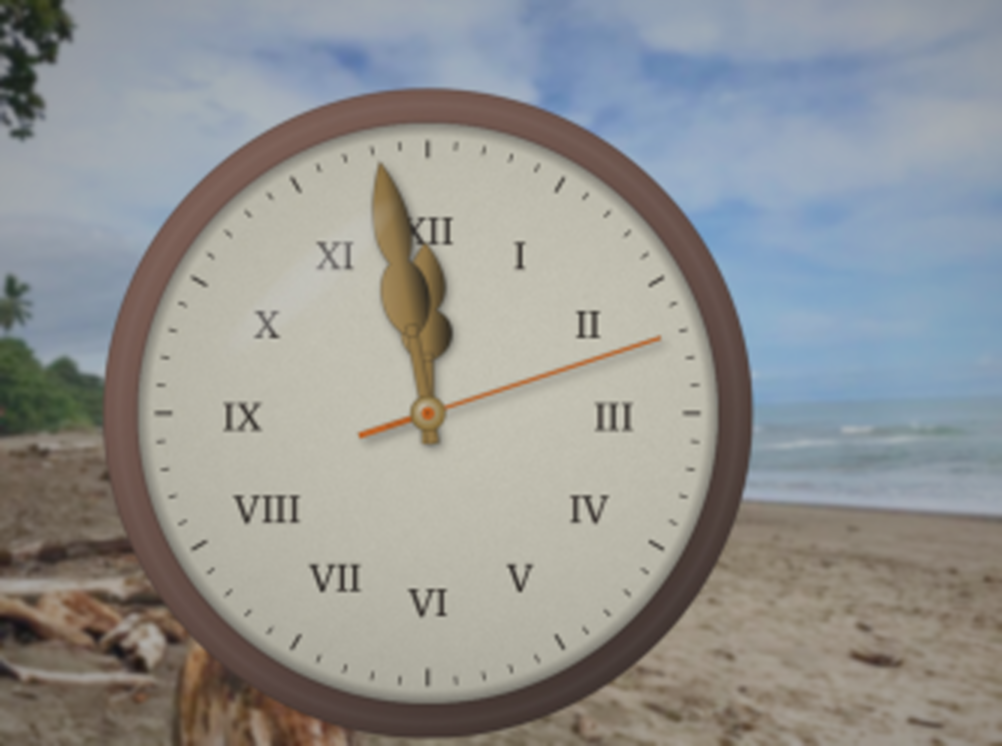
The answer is 11h58m12s
